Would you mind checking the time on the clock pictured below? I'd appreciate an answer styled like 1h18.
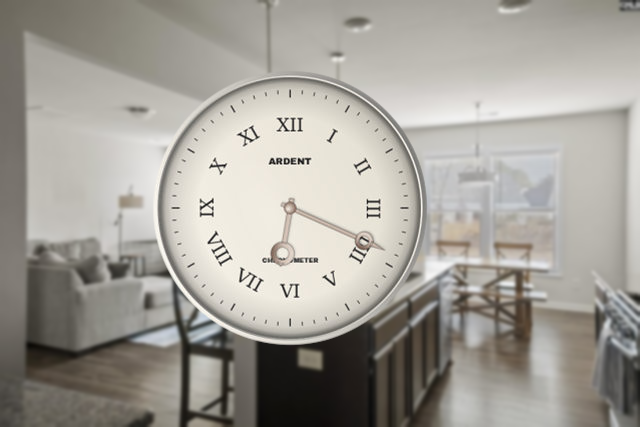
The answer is 6h19
